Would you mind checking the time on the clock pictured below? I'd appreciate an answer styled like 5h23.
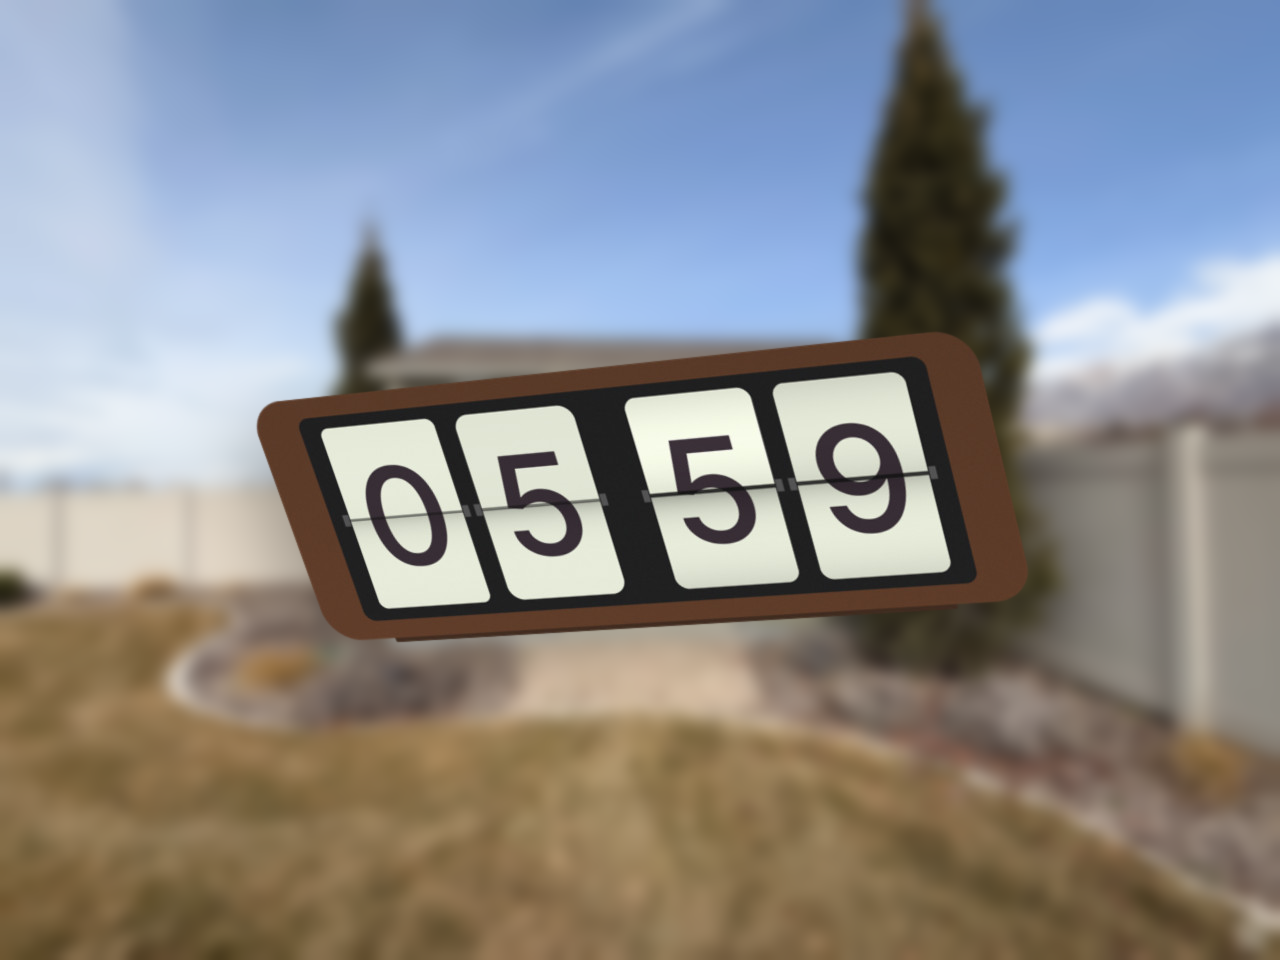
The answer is 5h59
